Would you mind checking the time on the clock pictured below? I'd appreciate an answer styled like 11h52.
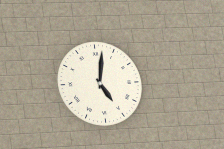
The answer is 5h02
